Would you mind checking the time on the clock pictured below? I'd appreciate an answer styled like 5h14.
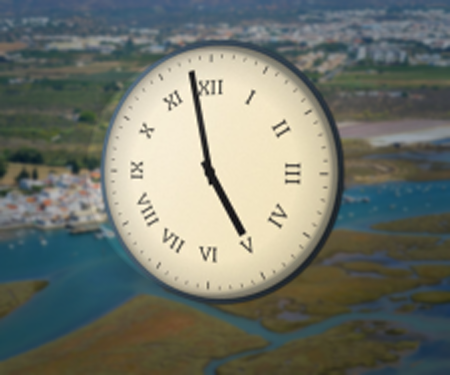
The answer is 4h58
